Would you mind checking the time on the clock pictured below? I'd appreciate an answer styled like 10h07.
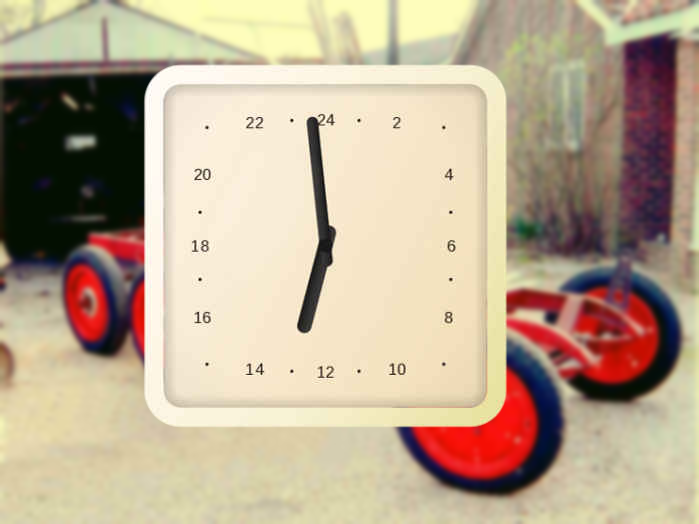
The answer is 12h59
